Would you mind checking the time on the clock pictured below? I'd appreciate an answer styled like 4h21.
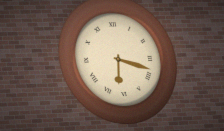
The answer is 6h18
